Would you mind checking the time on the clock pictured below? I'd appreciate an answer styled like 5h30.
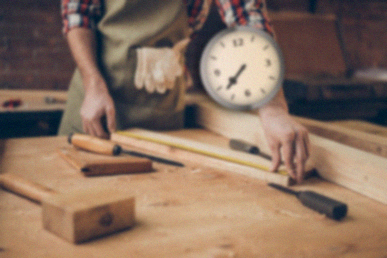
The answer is 7h38
